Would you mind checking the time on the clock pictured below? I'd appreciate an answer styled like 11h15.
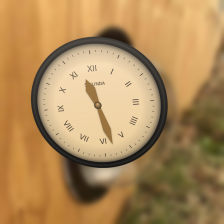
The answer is 11h28
